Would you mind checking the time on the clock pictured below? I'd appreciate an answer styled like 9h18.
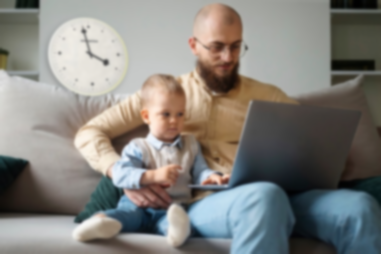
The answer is 3h58
